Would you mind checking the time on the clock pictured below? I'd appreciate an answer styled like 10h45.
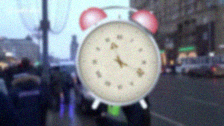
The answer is 11h19
